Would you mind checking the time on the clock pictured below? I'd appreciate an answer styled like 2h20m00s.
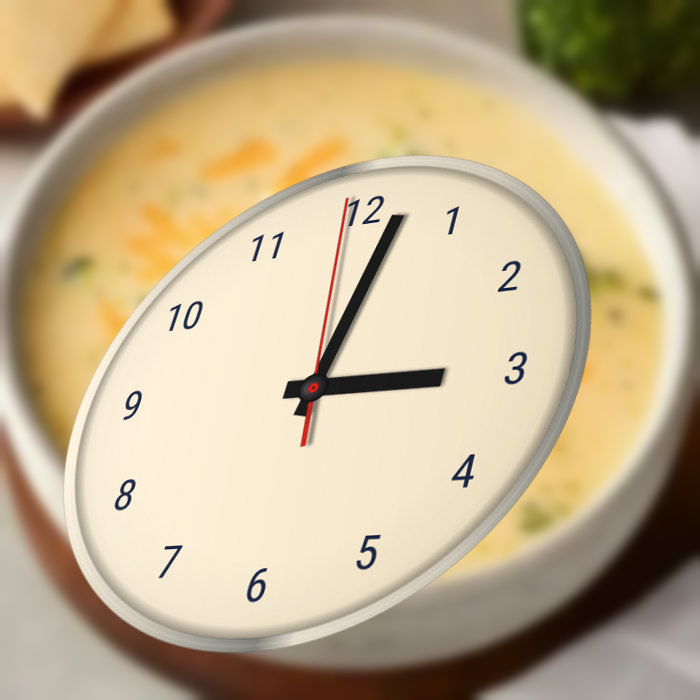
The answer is 3h01m59s
